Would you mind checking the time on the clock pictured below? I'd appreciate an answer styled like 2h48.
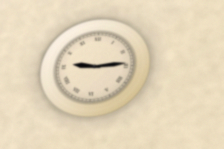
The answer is 9h14
